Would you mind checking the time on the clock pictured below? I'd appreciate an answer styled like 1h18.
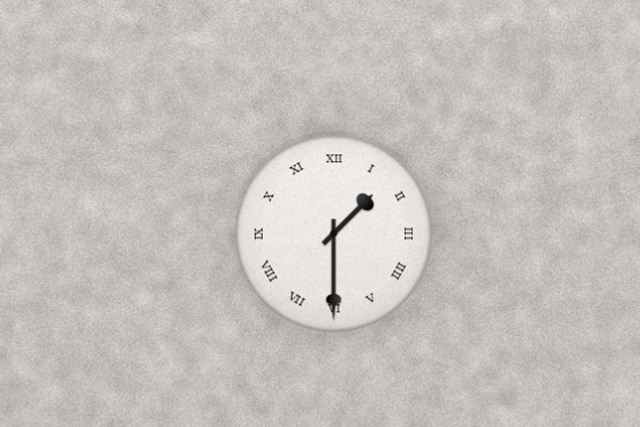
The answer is 1h30
